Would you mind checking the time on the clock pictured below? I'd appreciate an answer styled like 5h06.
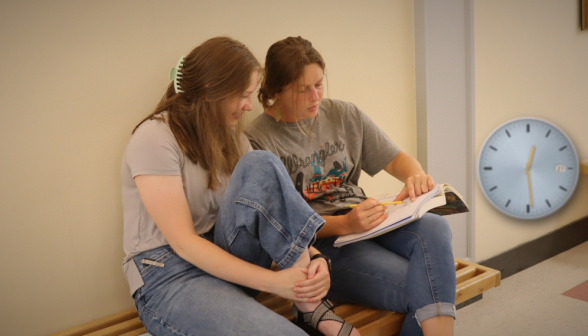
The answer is 12h29
